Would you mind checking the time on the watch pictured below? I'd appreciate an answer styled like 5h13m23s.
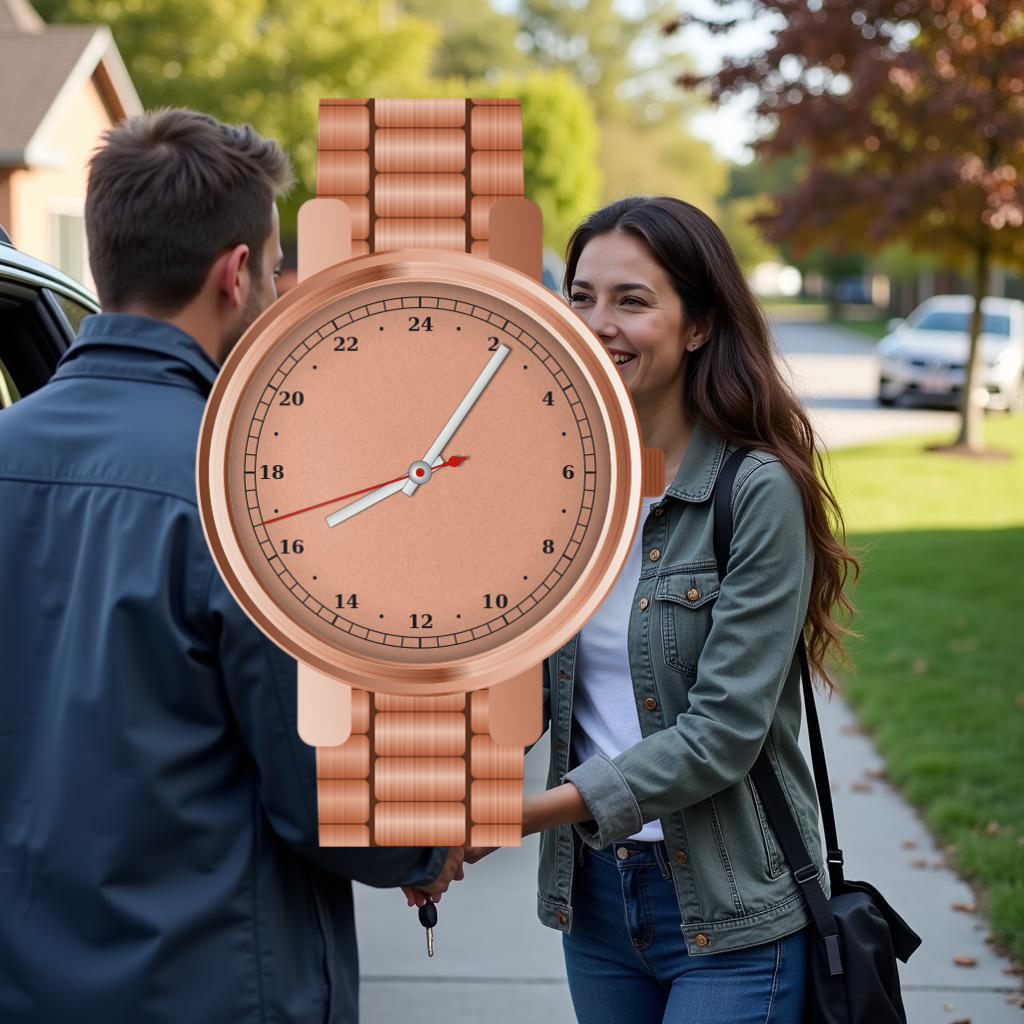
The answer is 16h05m42s
